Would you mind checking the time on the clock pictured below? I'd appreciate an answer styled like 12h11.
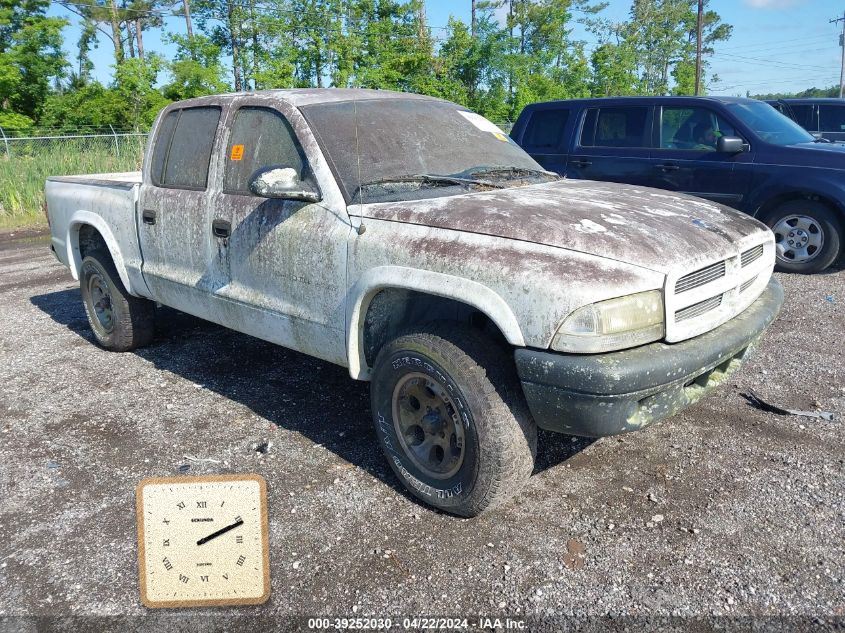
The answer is 2h11
